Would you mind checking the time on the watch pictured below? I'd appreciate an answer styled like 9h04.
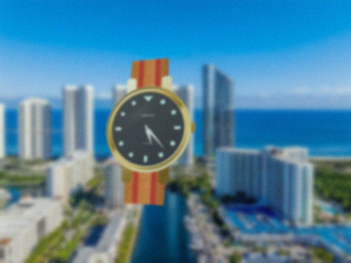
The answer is 5h23
